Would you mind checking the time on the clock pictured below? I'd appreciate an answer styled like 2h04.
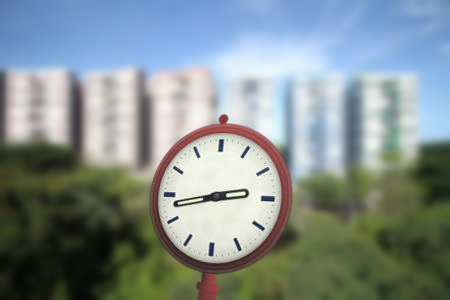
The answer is 2h43
